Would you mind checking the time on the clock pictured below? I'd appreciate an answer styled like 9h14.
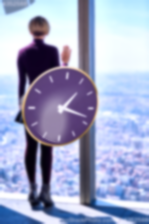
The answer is 1h18
